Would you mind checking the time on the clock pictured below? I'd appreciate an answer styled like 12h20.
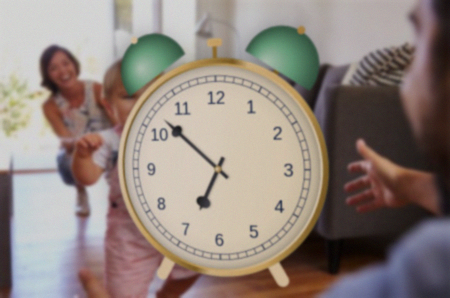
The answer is 6h52
